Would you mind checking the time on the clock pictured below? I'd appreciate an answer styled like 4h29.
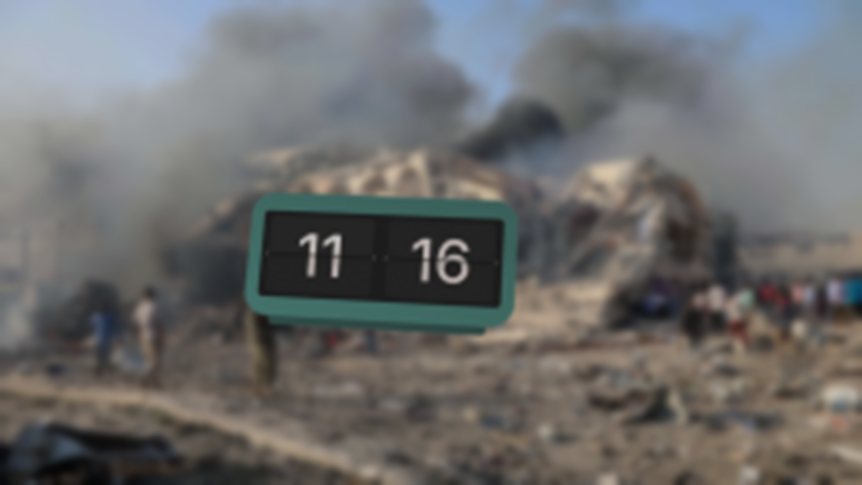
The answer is 11h16
